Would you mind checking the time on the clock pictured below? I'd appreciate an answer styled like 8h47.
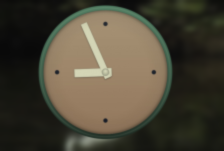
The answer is 8h56
